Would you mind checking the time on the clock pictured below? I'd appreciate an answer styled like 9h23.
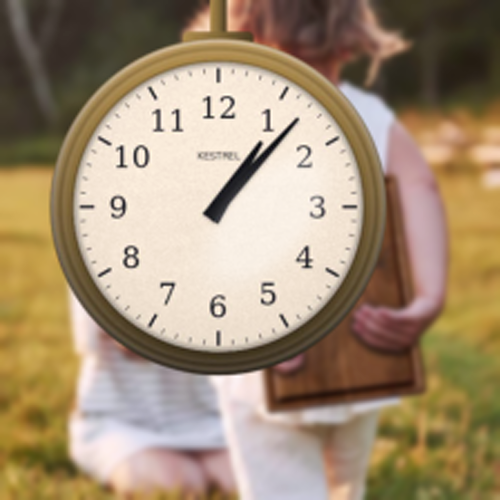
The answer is 1h07
